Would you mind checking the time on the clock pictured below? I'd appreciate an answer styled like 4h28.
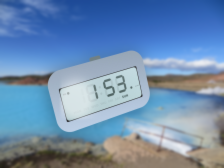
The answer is 1h53
